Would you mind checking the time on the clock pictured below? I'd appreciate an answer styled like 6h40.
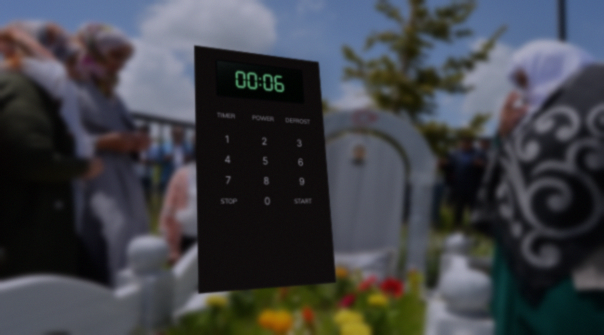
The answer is 0h06
